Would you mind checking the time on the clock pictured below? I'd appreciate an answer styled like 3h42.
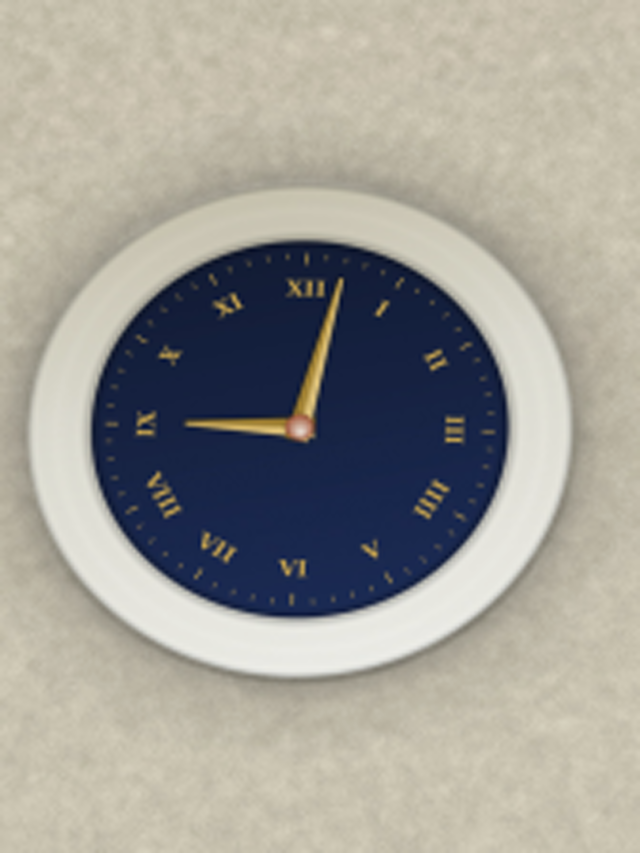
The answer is 9h02
